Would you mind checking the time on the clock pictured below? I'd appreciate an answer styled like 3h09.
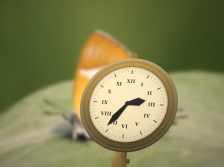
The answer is 2h36
